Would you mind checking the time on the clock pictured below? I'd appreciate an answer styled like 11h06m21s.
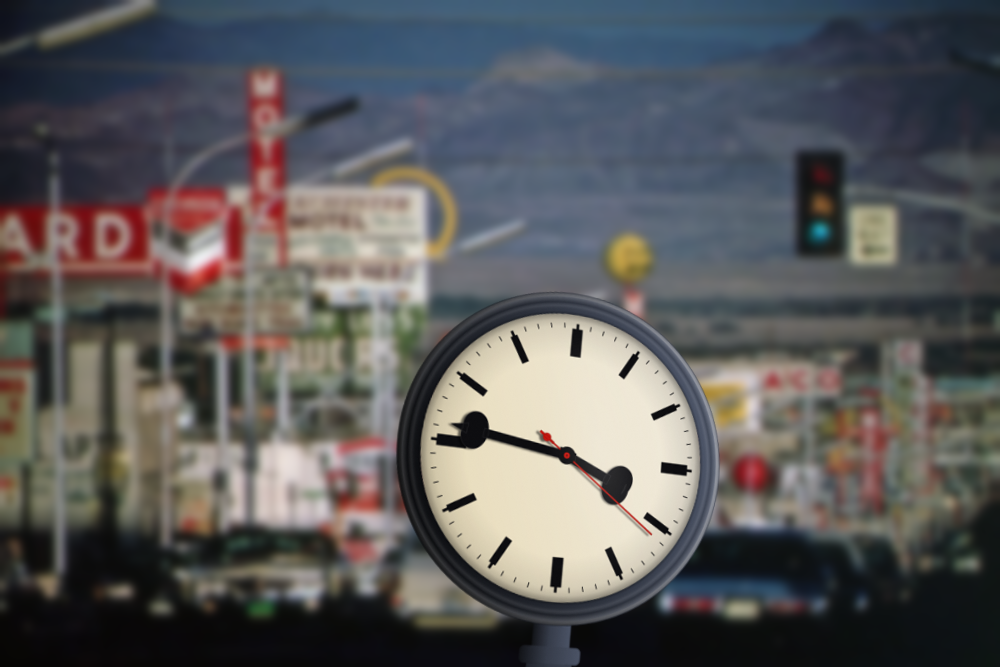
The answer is 3h46m21s
